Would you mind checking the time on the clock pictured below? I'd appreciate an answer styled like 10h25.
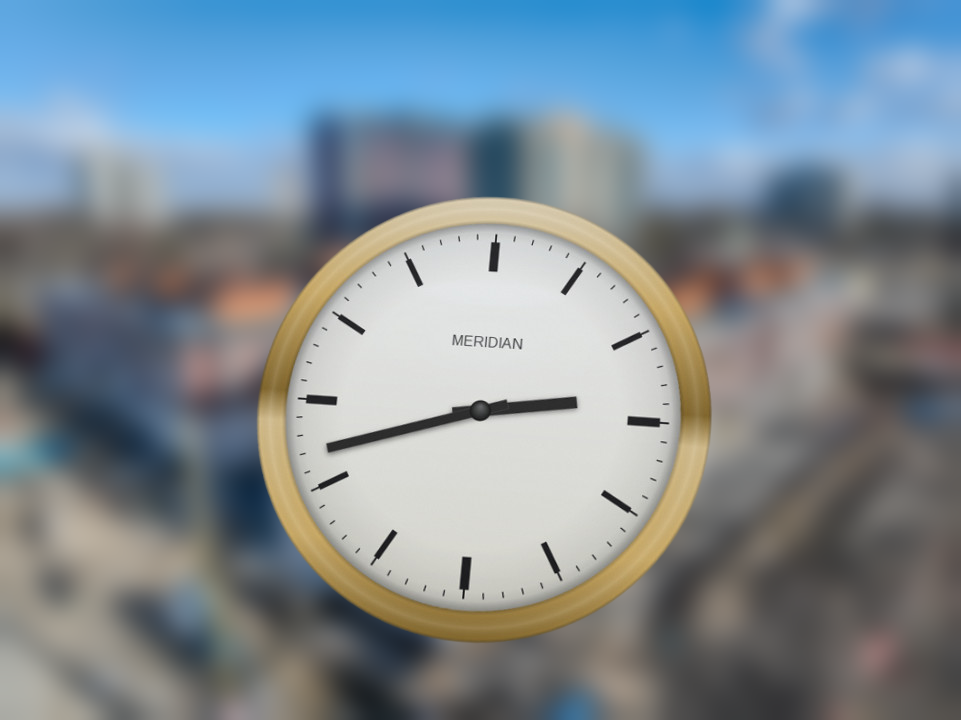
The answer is 2h42
